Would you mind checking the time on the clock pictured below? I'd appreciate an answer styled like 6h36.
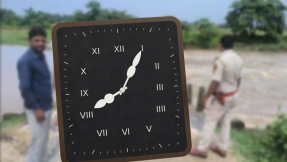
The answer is 8h05
